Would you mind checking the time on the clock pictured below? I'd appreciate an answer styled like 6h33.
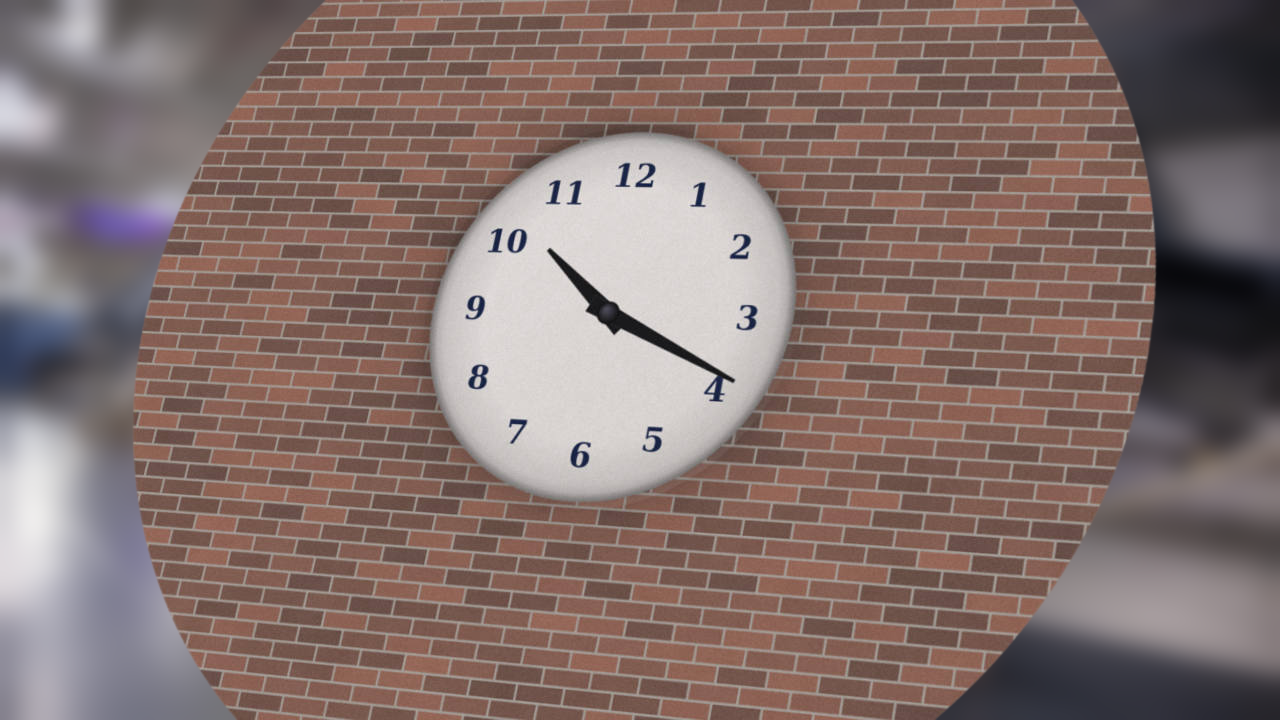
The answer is 10h19
